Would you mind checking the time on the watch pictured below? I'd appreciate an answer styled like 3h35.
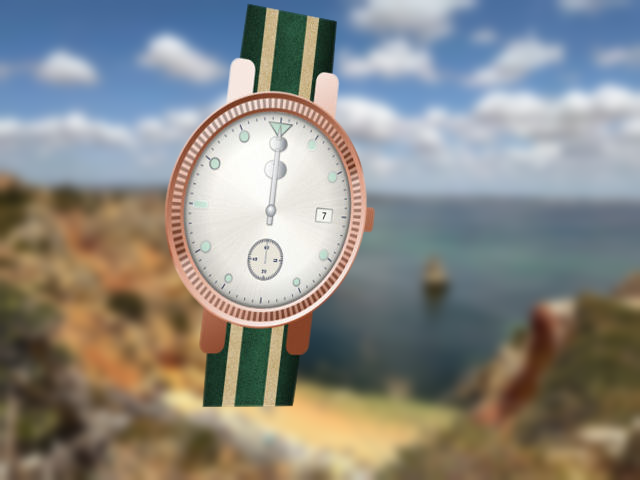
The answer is 12h00
